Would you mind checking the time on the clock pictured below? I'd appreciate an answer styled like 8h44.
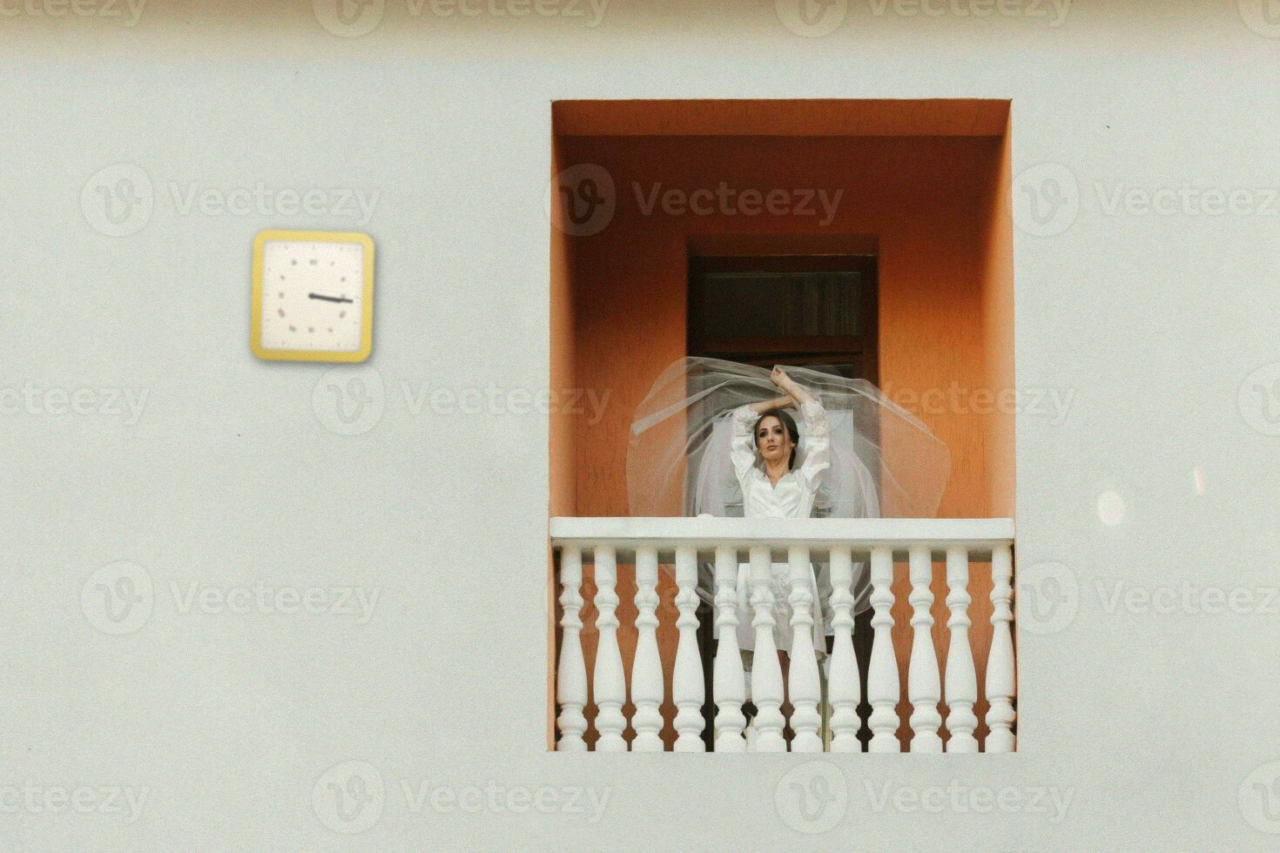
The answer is 3h16
